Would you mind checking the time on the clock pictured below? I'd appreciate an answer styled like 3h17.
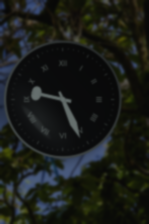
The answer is 9h26
